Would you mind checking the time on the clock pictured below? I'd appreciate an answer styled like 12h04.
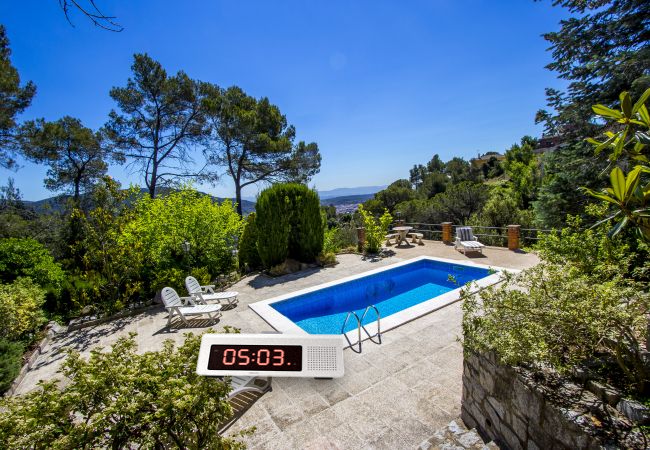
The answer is 5h03
